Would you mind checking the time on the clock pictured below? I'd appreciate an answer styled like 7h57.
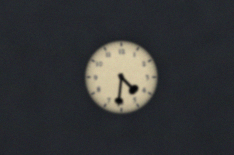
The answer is 4h31
